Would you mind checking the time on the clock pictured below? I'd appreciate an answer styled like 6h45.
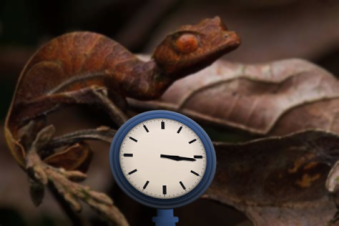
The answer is 3h16
